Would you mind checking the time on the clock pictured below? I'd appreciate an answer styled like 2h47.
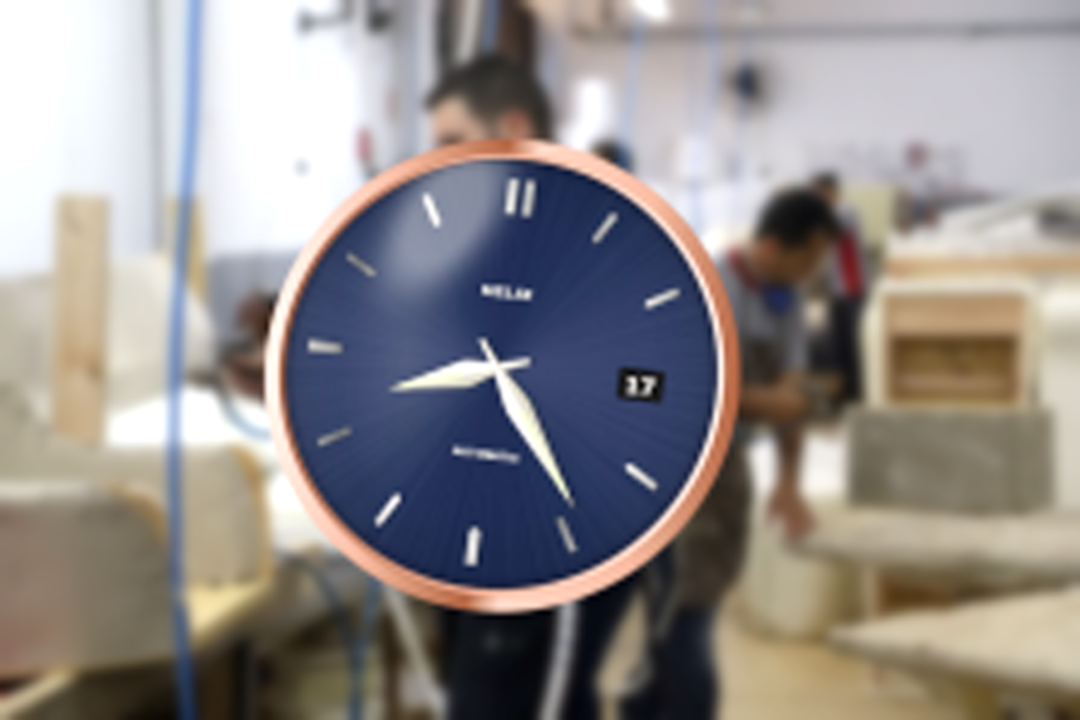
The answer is 8h24
